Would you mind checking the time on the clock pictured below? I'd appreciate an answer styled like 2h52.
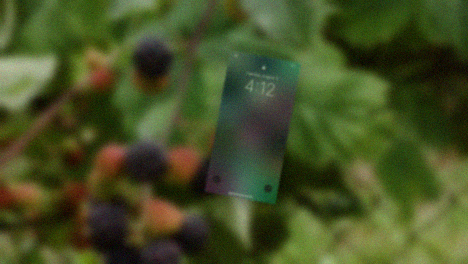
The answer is 4h12
